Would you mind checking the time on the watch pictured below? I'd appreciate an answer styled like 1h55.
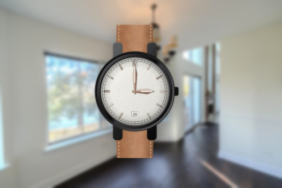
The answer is 3h00
